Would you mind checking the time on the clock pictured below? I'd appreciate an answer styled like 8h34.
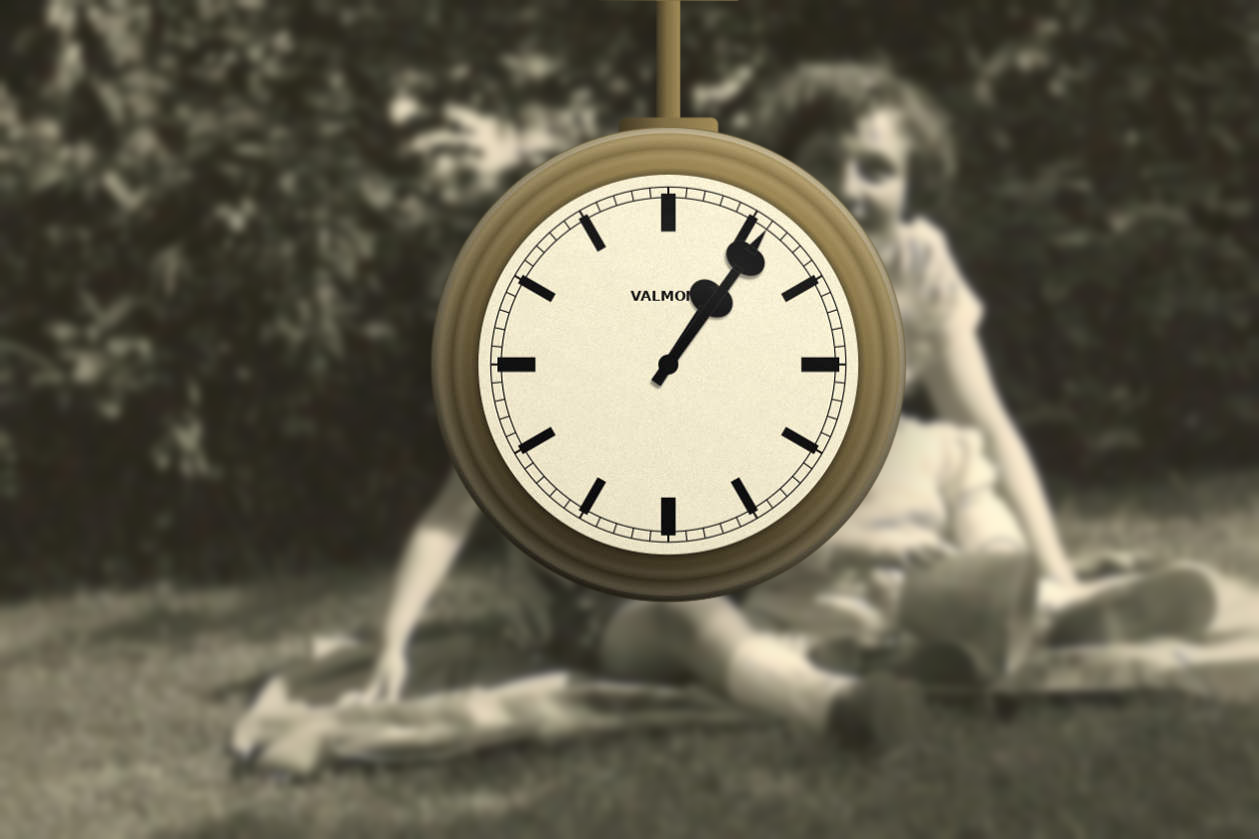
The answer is 1h06
